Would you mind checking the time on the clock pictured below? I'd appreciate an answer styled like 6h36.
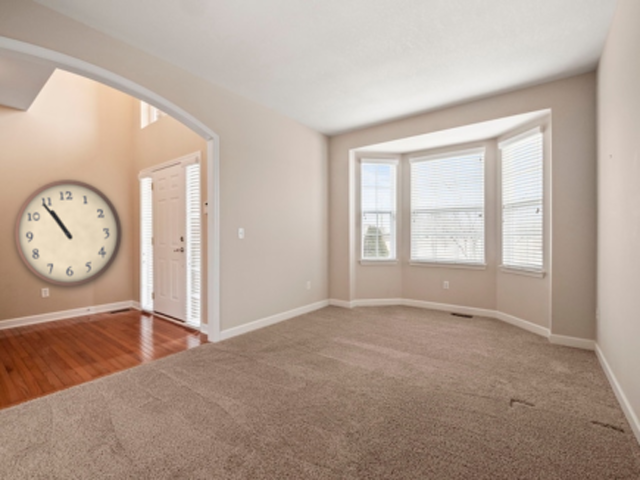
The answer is 10h54
